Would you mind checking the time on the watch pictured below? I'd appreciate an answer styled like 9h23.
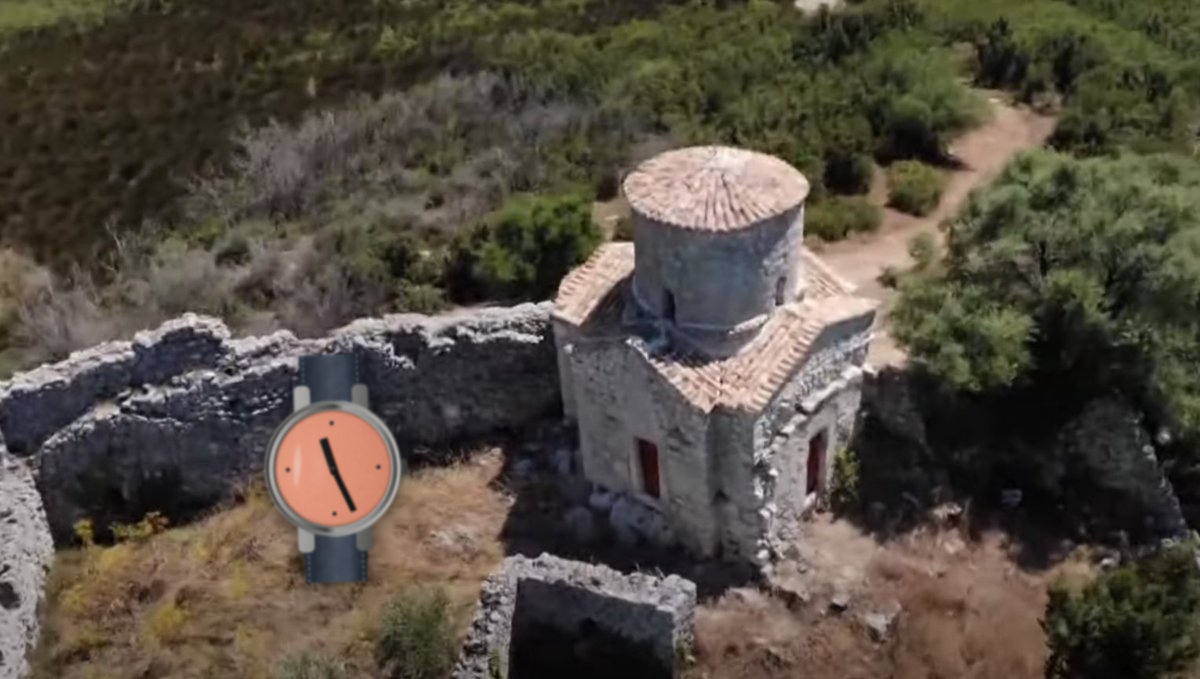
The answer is 11h26
